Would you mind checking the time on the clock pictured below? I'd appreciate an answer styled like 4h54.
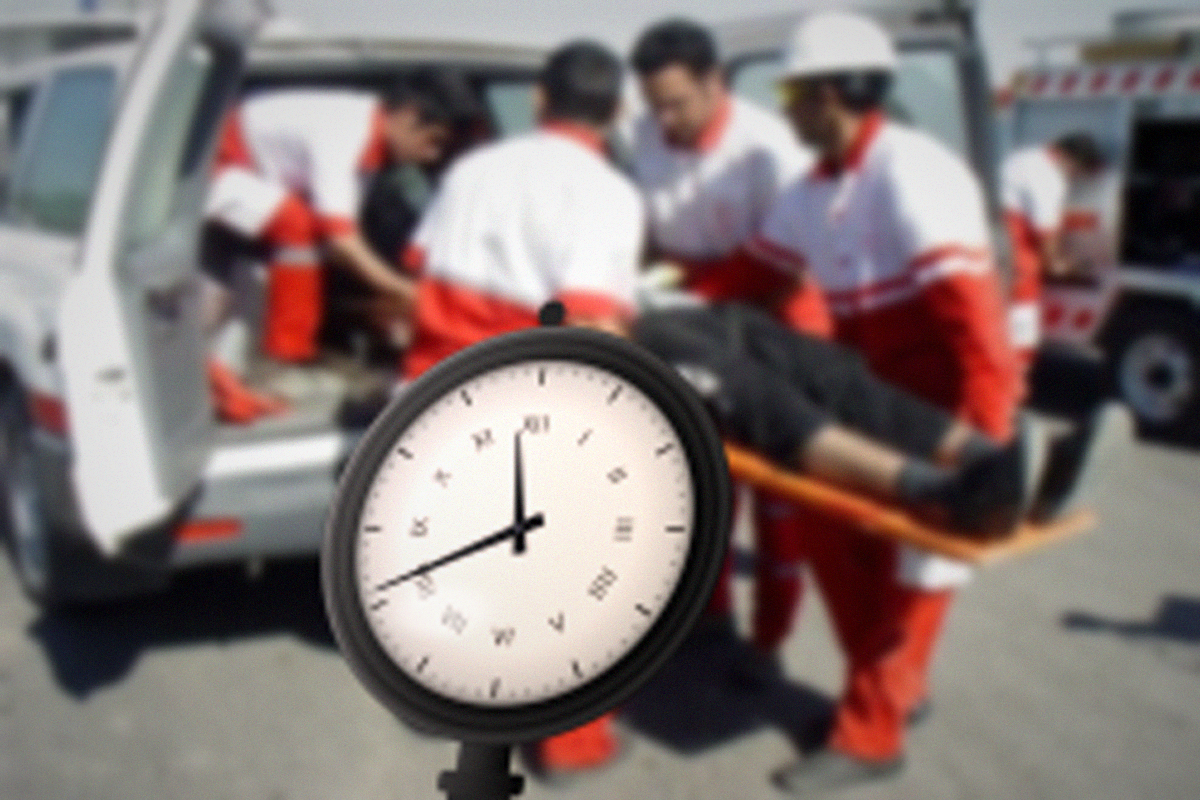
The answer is 11h41
